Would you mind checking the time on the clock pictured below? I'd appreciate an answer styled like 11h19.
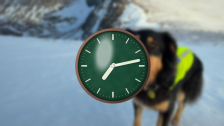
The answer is 7h13
